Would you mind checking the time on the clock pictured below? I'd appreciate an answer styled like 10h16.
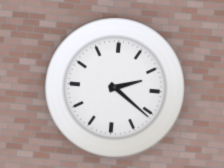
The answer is 2h21
